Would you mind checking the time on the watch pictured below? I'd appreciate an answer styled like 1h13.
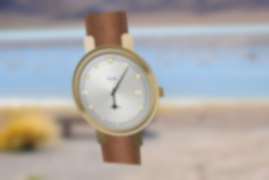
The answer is 6h06
